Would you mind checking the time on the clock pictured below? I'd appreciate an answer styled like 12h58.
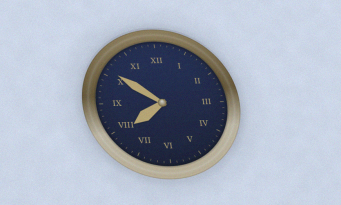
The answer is 7h51
